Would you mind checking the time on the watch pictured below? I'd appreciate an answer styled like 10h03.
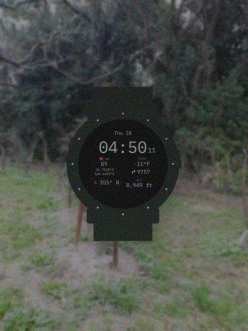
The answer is 4h50
